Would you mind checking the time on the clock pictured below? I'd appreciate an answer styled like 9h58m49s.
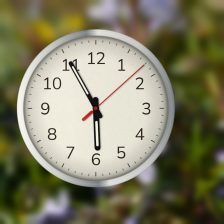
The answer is 5h55m08s
